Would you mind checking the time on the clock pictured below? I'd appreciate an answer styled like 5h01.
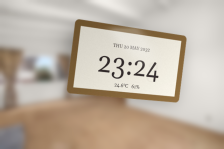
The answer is 23h24
